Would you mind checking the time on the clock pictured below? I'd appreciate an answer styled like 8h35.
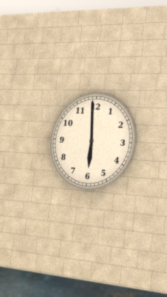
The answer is 5h59
